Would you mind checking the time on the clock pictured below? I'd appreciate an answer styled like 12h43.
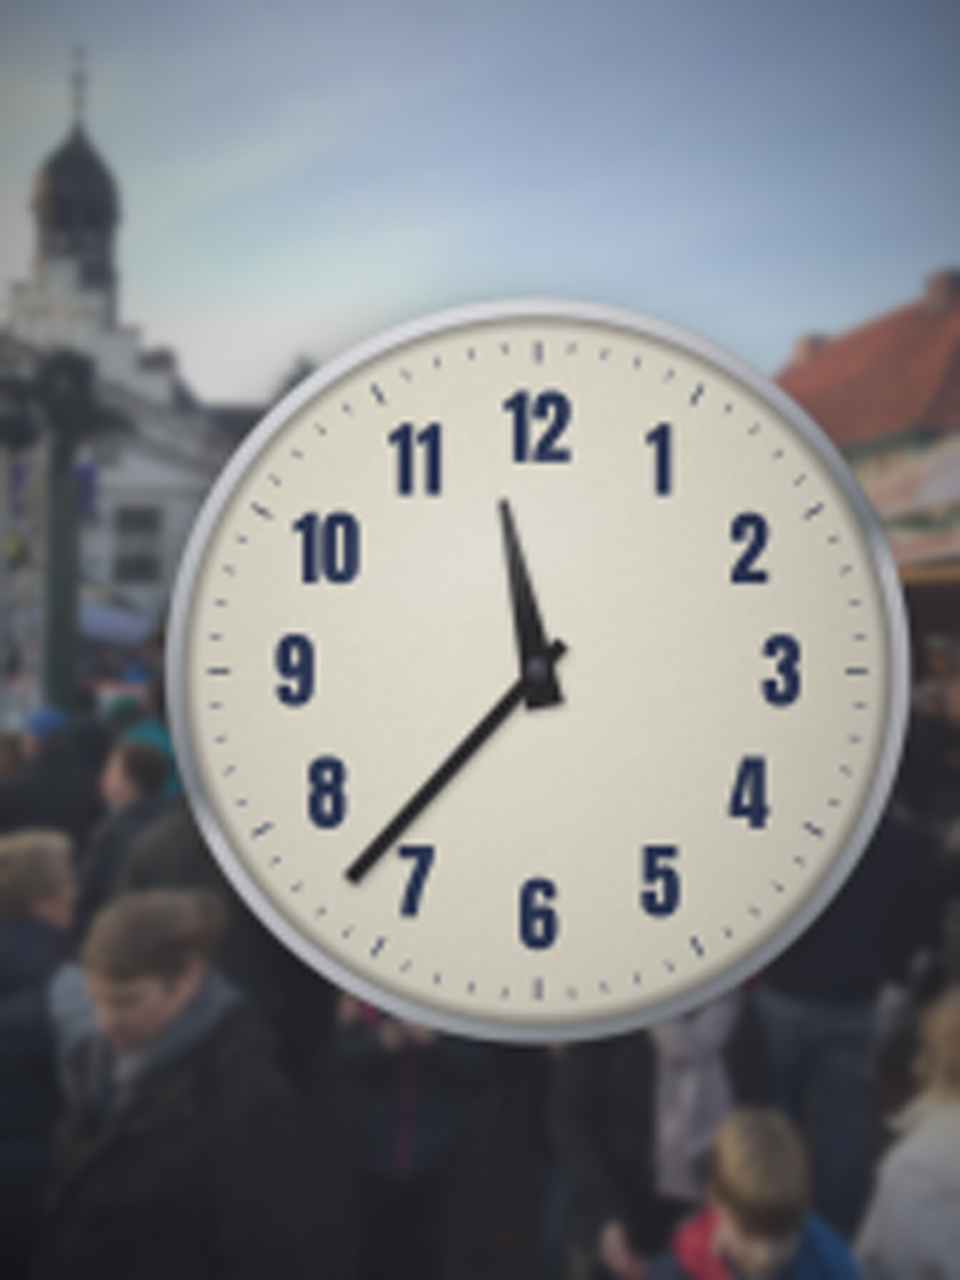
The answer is 11h37
